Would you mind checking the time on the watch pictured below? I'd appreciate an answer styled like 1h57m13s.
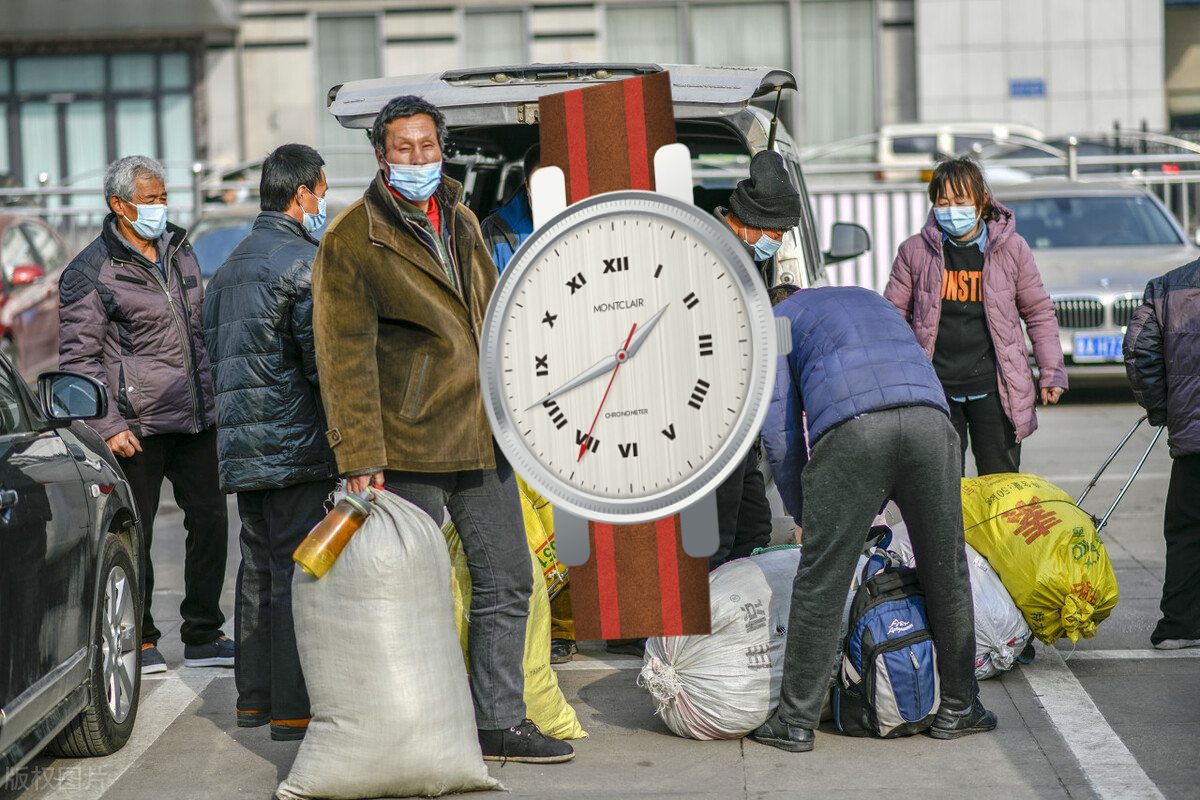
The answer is 1h41m35s
